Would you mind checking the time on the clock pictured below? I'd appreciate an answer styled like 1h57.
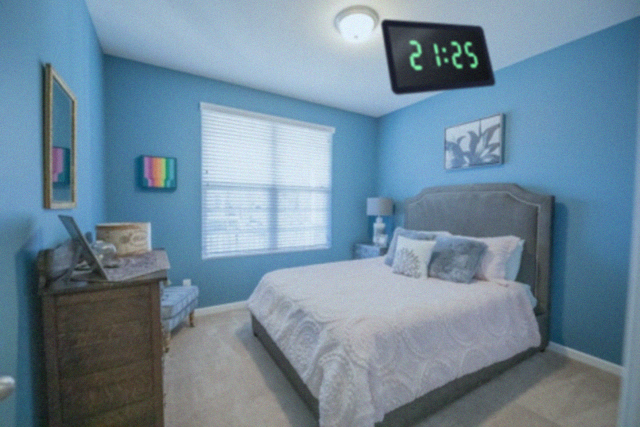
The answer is 21h25
